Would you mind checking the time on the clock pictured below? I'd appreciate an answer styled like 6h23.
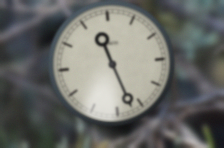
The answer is 11h27
